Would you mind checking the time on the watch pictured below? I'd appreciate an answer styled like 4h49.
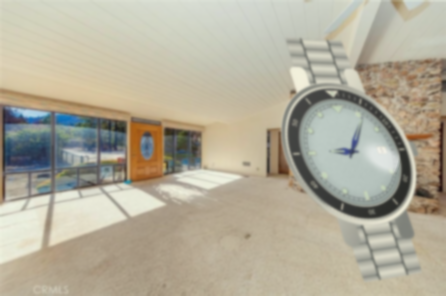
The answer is 9h06
